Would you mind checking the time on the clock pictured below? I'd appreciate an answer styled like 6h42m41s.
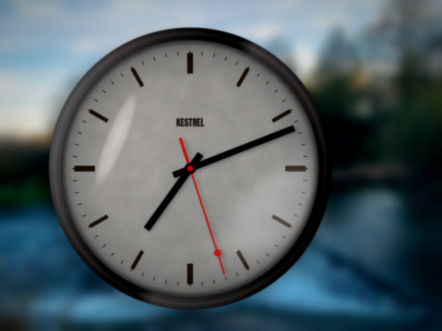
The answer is 7h11m27s
